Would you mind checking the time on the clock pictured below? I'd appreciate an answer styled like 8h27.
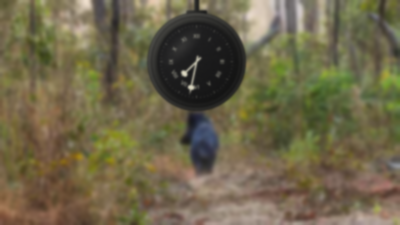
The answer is 7h32
